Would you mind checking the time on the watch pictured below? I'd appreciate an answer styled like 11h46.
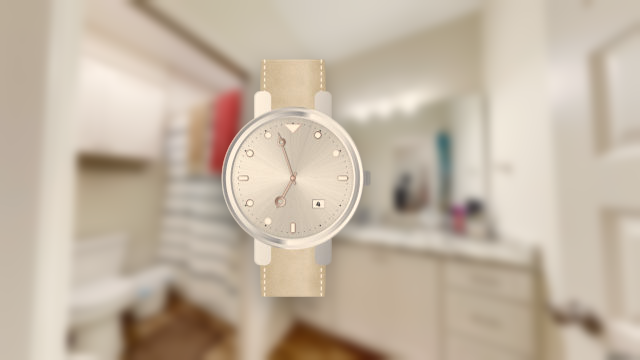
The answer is 6h57
